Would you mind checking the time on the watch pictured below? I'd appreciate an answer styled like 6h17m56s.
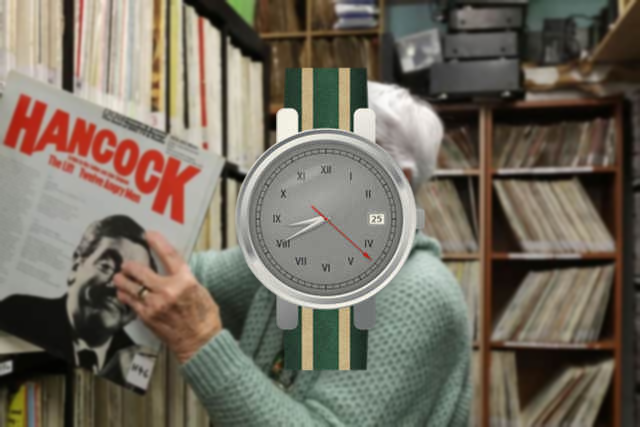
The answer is 8h40m22s
